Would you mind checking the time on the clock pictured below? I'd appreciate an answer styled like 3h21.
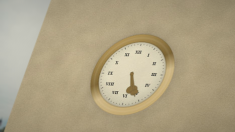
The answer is 5h26
